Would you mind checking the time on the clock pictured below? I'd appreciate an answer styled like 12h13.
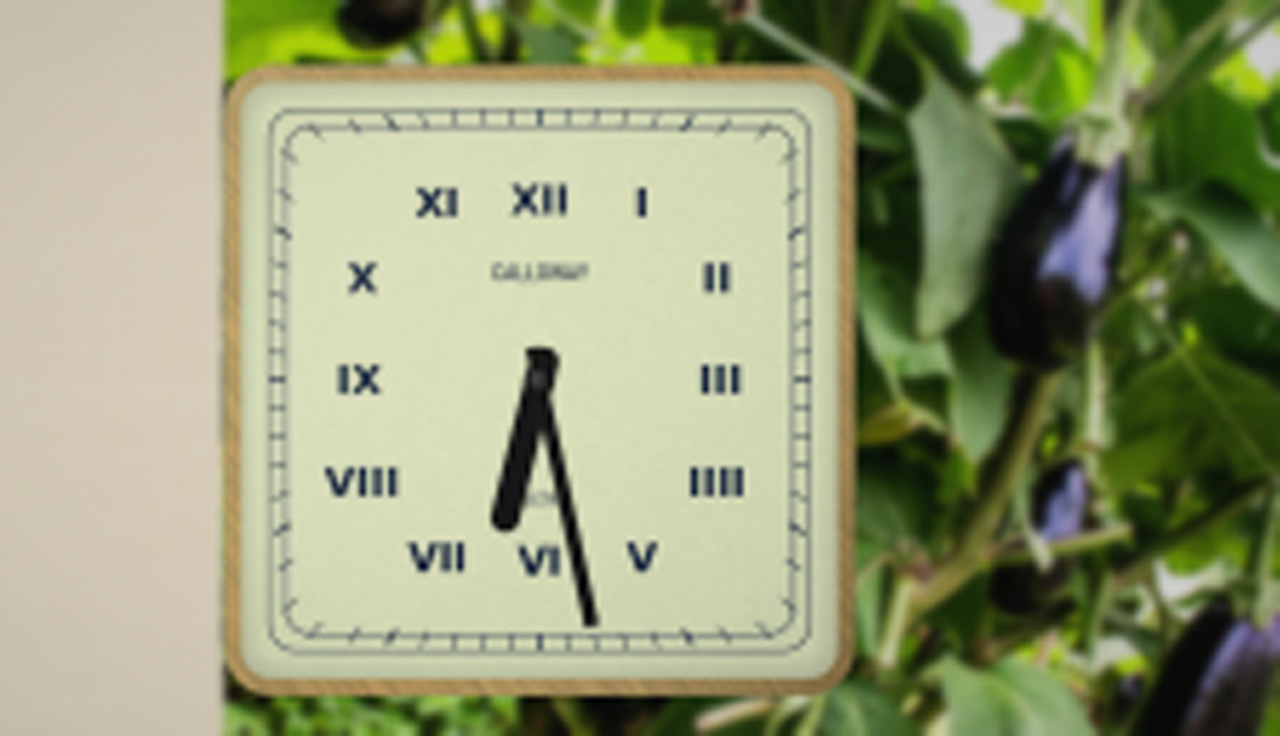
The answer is 6h28
